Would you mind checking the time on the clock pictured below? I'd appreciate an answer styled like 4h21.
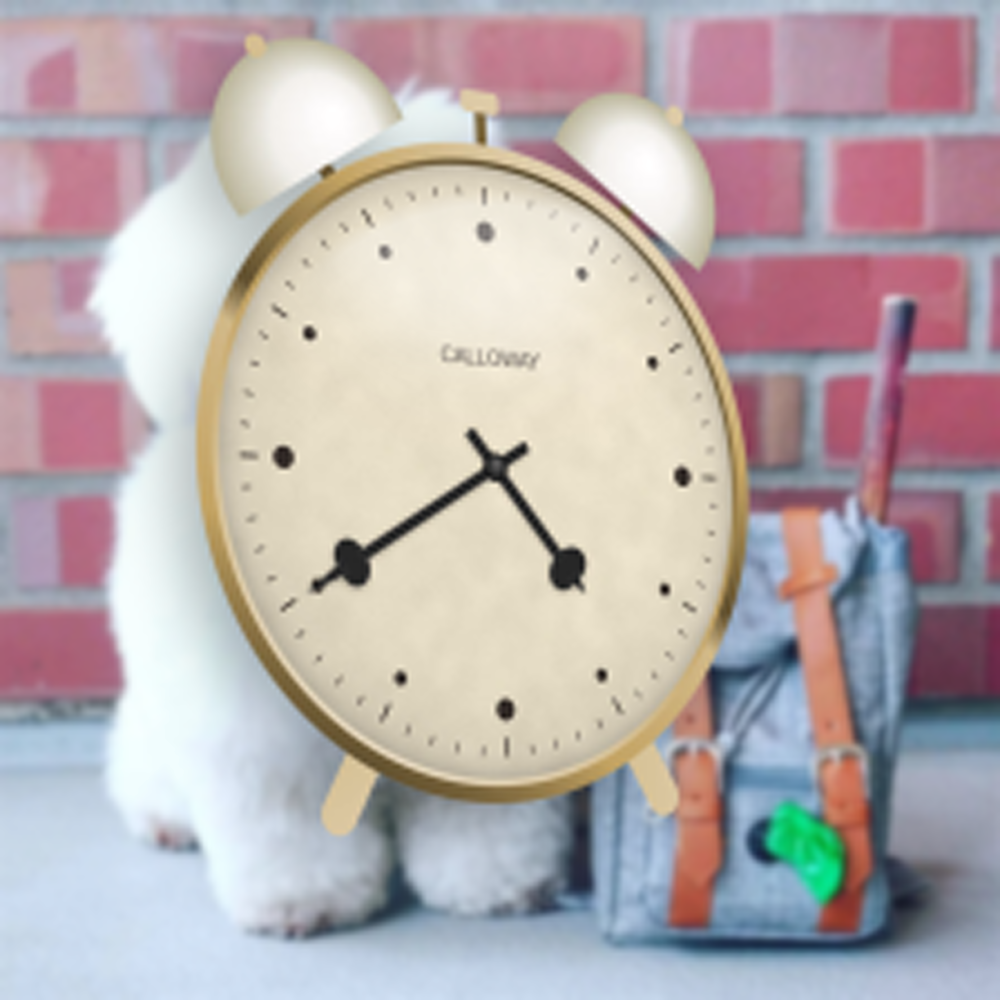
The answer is 4h40
